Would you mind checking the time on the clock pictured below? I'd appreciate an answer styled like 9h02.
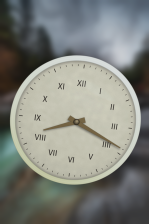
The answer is 8h19
